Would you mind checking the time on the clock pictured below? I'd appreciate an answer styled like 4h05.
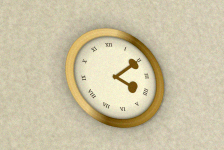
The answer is 4h10
